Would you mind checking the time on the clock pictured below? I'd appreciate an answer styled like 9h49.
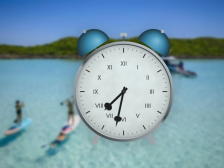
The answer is 7h32
